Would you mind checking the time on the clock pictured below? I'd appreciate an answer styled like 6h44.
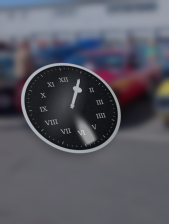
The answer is 1h05
